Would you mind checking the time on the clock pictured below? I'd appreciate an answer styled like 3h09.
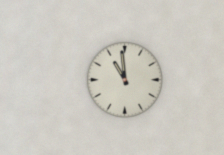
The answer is 10h59
